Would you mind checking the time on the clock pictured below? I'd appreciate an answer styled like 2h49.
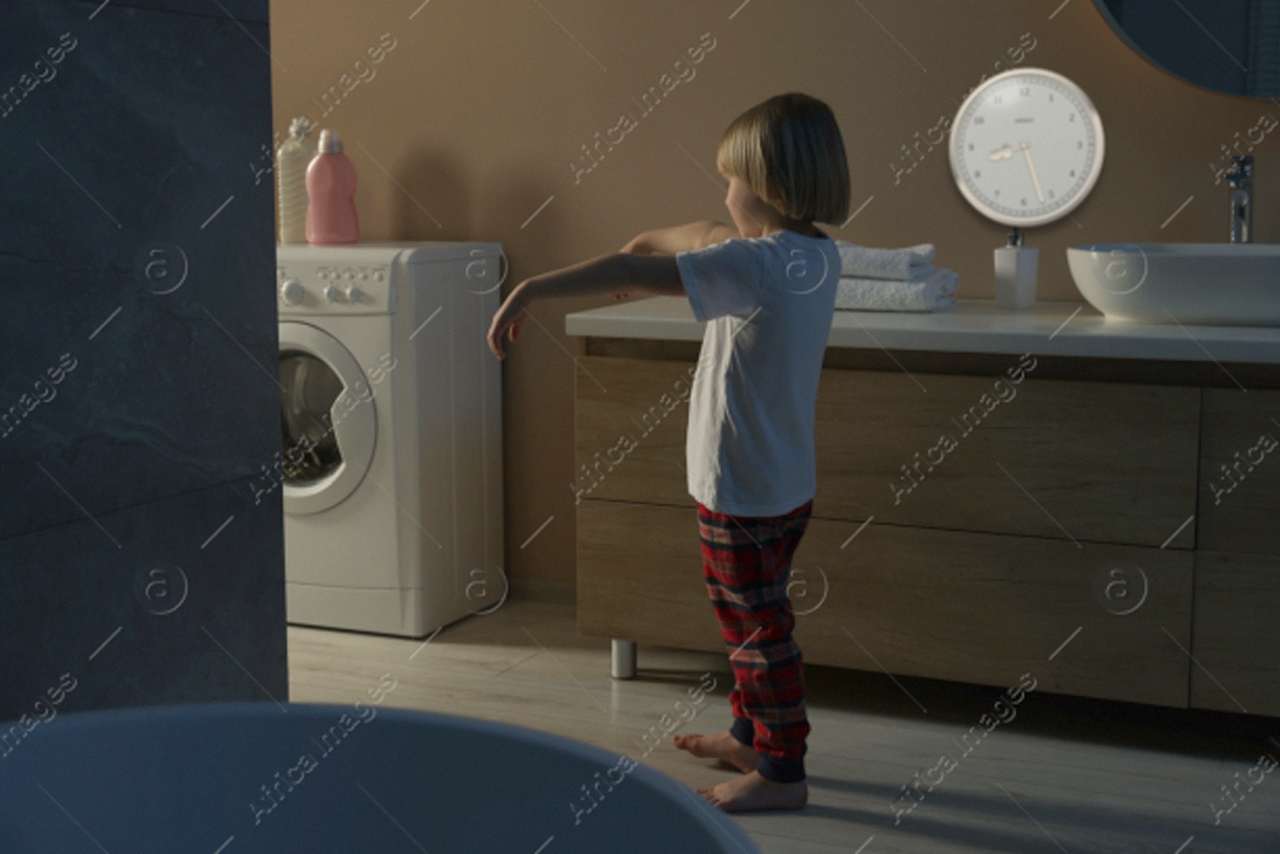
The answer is 8h27
